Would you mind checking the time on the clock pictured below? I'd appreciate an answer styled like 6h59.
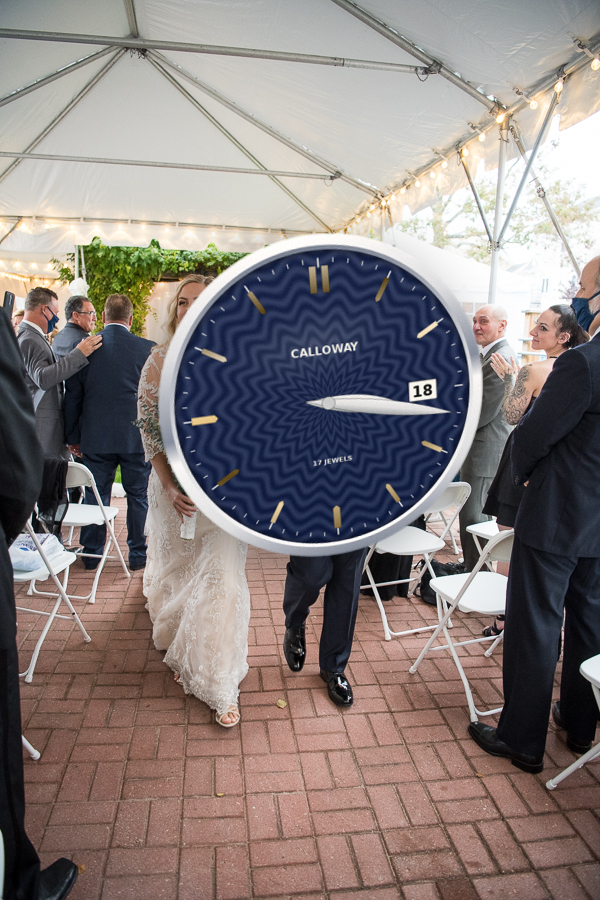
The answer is 3h17
